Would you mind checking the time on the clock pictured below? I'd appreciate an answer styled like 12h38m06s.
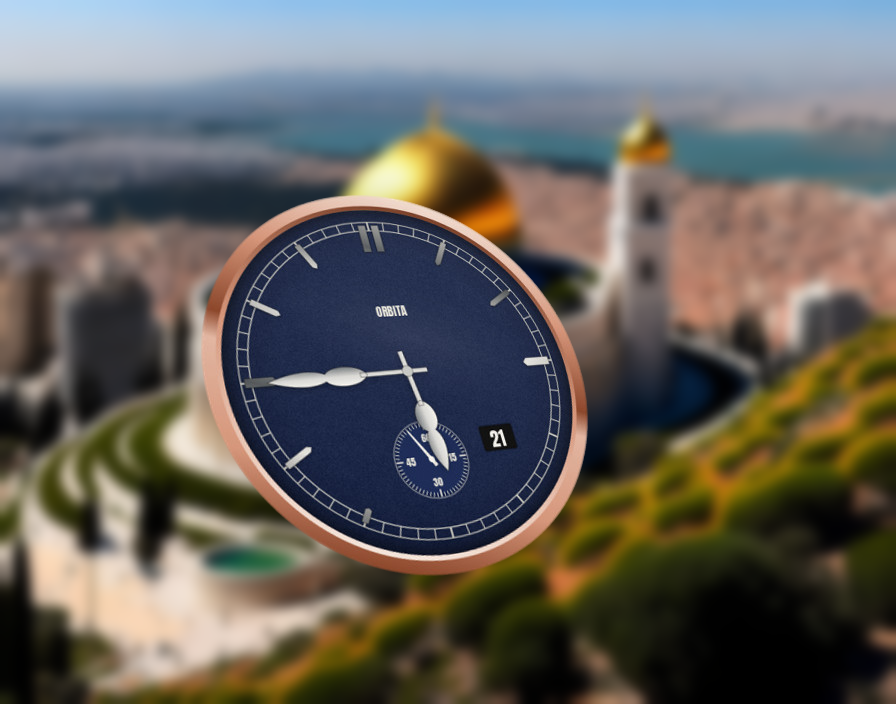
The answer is 5h44m55s
